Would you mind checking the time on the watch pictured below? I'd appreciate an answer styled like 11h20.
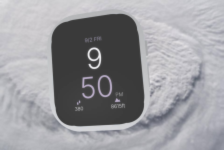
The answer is 9h50
